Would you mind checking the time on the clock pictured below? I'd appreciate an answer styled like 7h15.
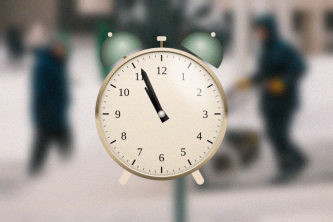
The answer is 10h56
